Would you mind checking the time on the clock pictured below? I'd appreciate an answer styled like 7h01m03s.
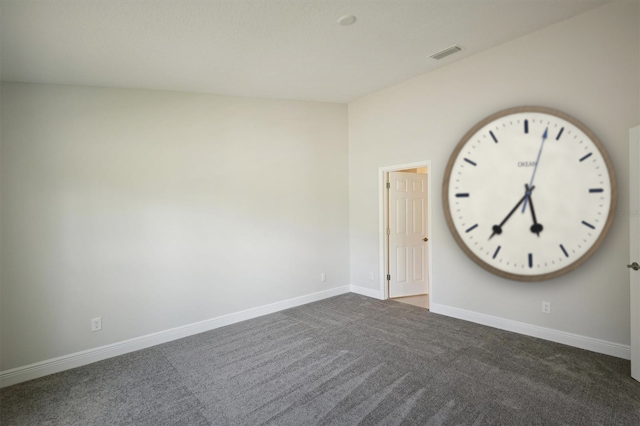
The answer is 5h37m03s
